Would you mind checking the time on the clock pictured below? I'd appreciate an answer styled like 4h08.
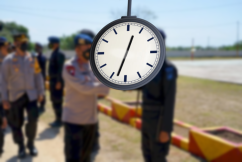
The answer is 12h33
